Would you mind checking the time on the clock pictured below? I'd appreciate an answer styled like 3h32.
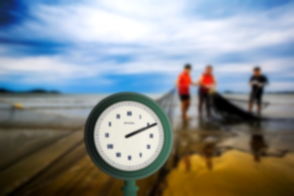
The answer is 2h11
